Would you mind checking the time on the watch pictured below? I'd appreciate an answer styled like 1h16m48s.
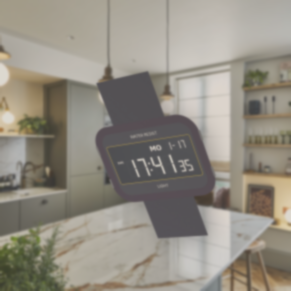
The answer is 17h41m35s
